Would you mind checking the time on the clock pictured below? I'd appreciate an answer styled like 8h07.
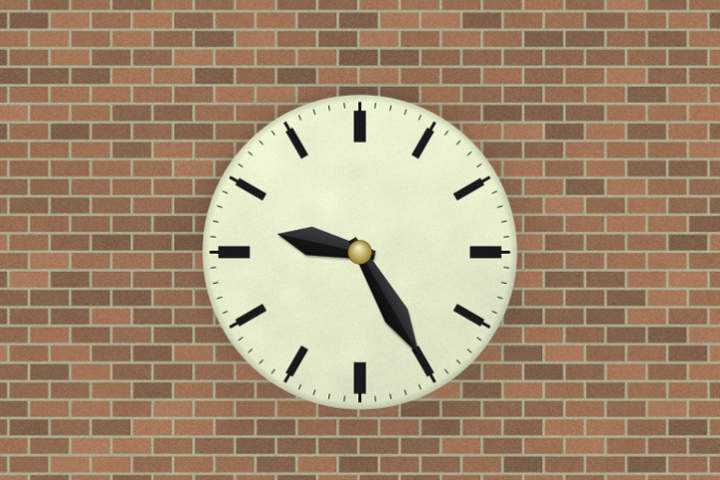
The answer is 9h25
